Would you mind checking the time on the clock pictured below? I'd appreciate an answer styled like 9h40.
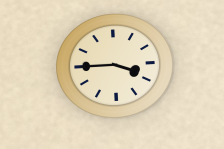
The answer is 3h45
